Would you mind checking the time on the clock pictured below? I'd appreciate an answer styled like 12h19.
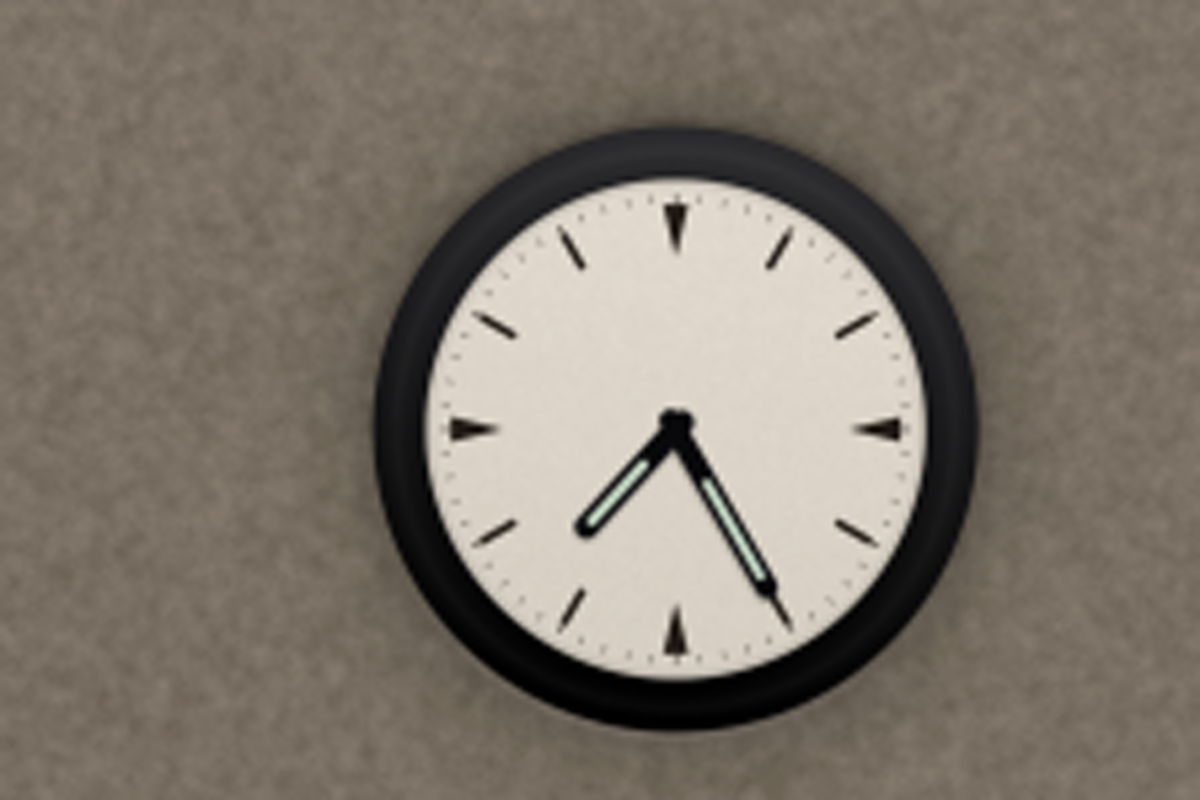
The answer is 7h25
